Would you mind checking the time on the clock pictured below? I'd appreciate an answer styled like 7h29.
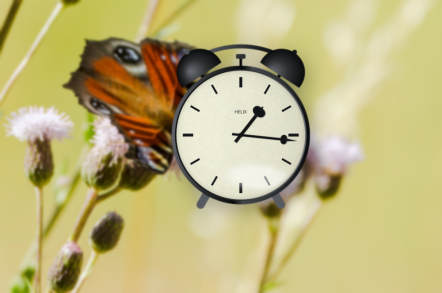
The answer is 1h16
